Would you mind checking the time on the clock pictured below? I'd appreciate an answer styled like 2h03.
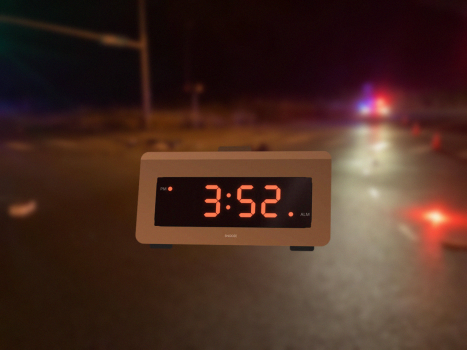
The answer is 3h52
